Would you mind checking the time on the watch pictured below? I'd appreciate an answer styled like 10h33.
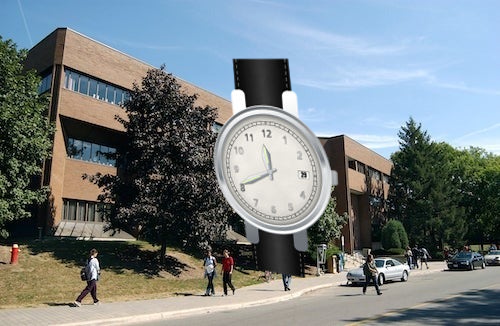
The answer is 11h41
